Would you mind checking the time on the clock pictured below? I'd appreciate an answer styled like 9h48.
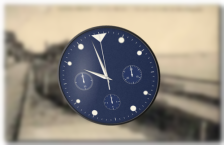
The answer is 9h58
